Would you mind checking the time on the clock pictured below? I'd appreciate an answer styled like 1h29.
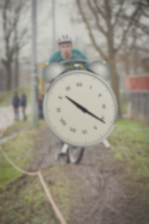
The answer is 10h21
